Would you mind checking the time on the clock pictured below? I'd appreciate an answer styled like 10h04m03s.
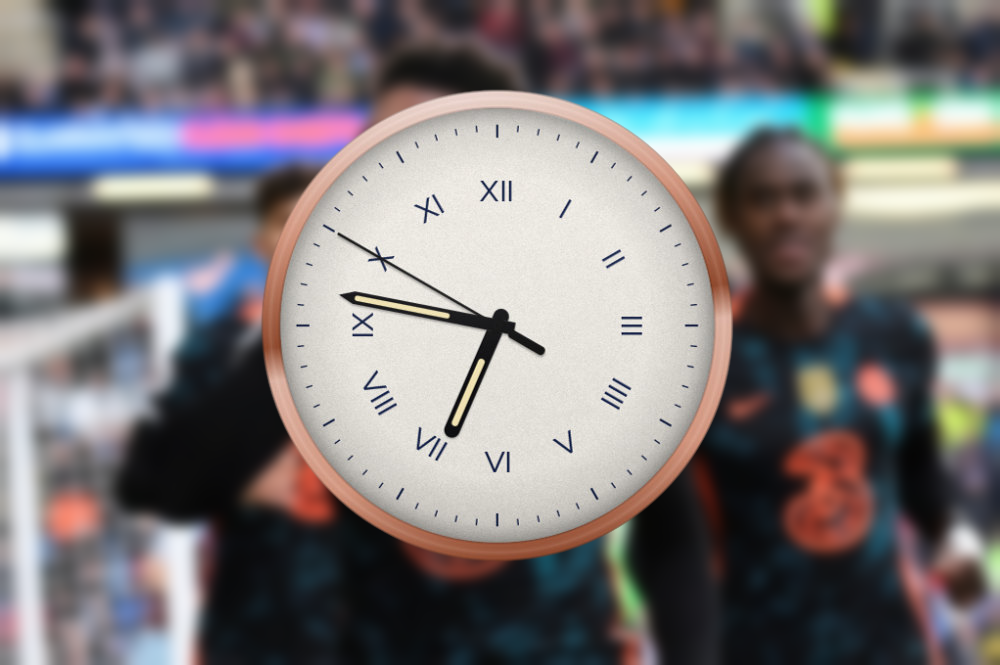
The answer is 6h46m50s
